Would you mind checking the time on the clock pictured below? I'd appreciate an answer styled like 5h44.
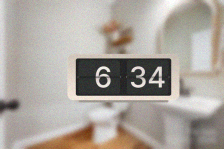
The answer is 6h34
